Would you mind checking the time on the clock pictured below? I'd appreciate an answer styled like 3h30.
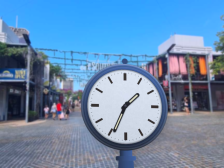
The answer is 1h34
